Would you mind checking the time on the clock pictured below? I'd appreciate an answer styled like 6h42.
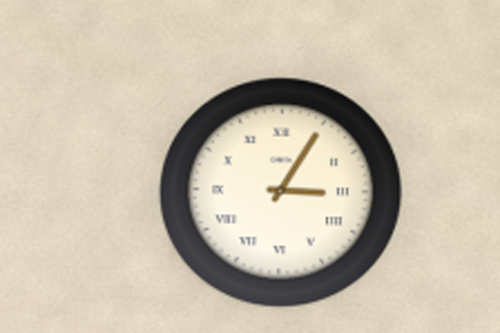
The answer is 3h05
